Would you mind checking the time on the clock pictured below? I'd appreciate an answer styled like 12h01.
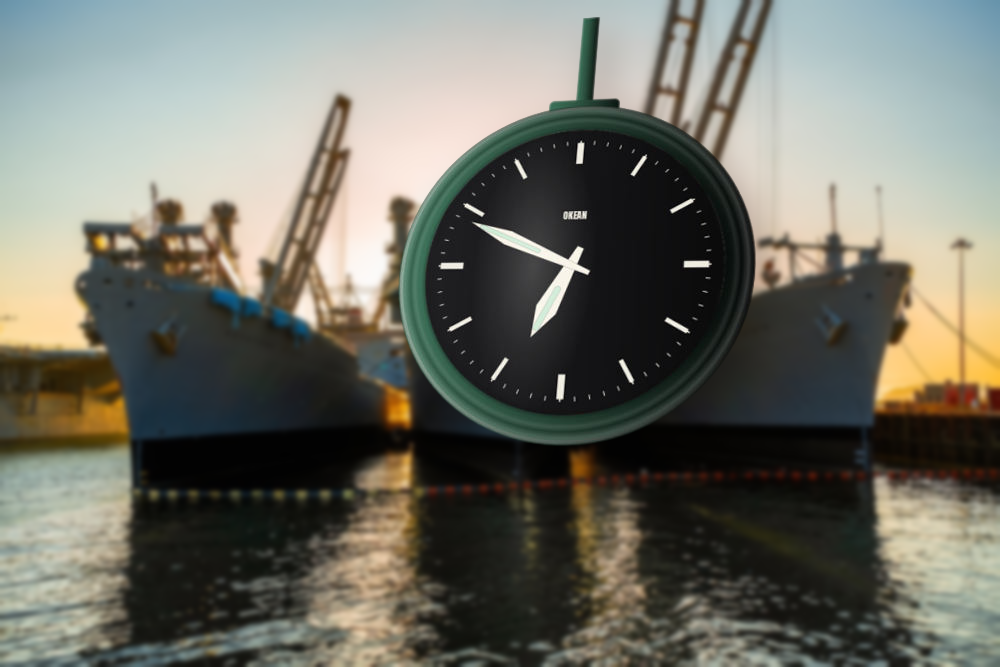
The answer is 6h49
